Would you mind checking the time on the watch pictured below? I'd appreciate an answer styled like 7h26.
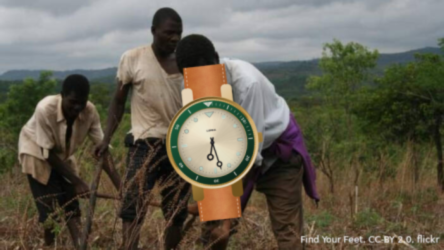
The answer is 6h28
